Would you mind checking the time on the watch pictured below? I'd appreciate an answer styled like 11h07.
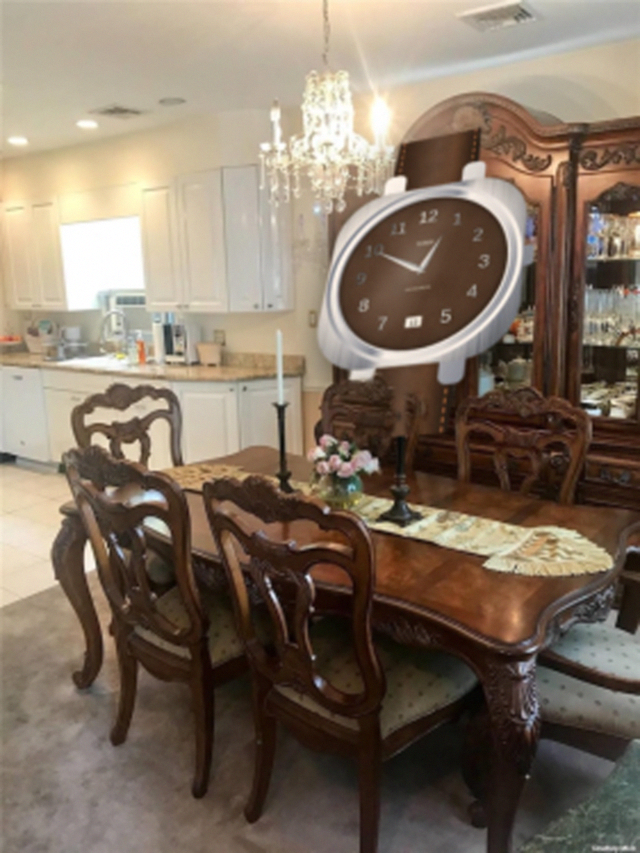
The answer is 12h50
